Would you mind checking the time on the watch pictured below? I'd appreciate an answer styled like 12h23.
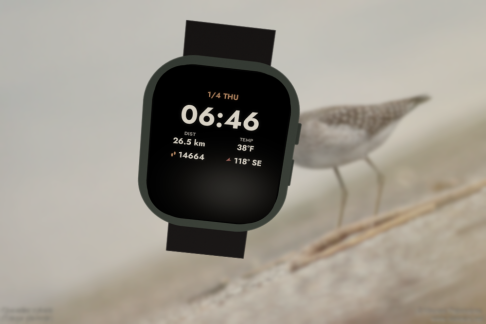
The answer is 6h46
